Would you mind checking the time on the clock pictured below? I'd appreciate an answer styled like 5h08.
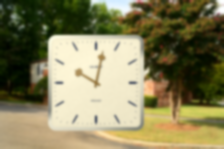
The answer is 10h02
